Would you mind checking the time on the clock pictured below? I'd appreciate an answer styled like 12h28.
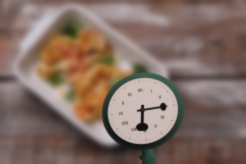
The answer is 6h15
